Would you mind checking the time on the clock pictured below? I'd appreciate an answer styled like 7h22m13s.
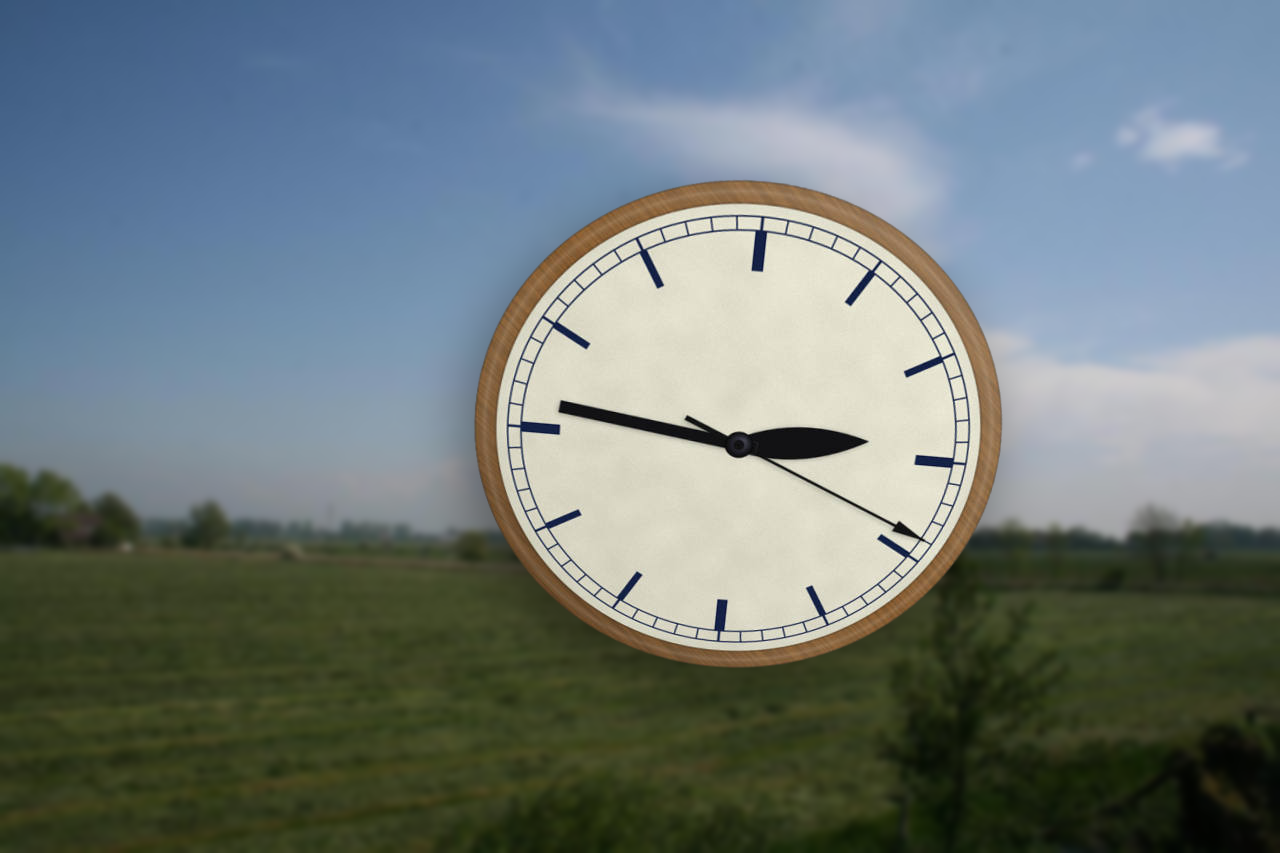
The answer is 2h46m19s
